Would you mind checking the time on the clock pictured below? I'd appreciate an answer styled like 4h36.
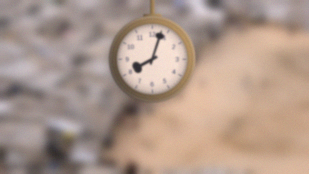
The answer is 8h03
